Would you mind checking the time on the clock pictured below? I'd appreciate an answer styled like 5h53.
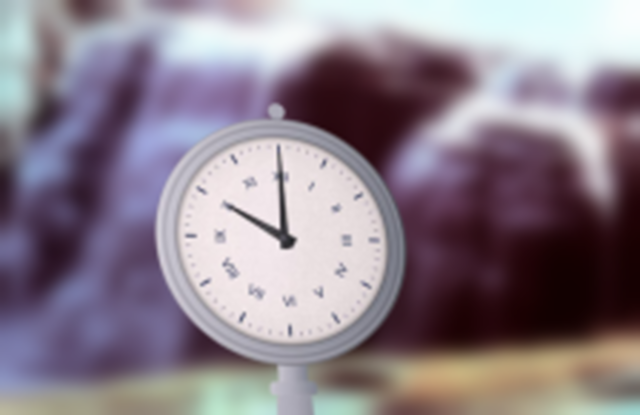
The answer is 10h00
